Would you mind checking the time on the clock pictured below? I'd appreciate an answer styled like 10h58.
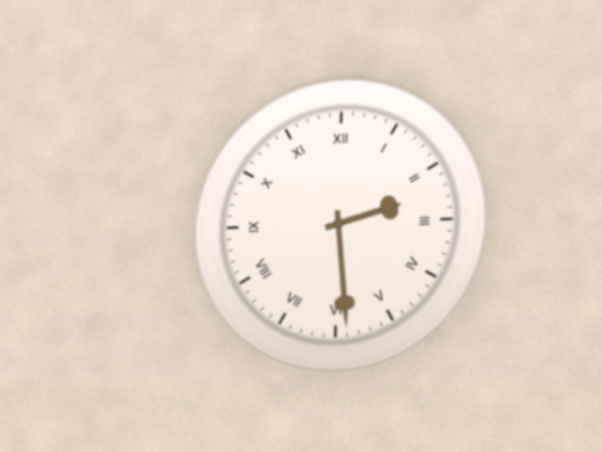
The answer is 2h29
